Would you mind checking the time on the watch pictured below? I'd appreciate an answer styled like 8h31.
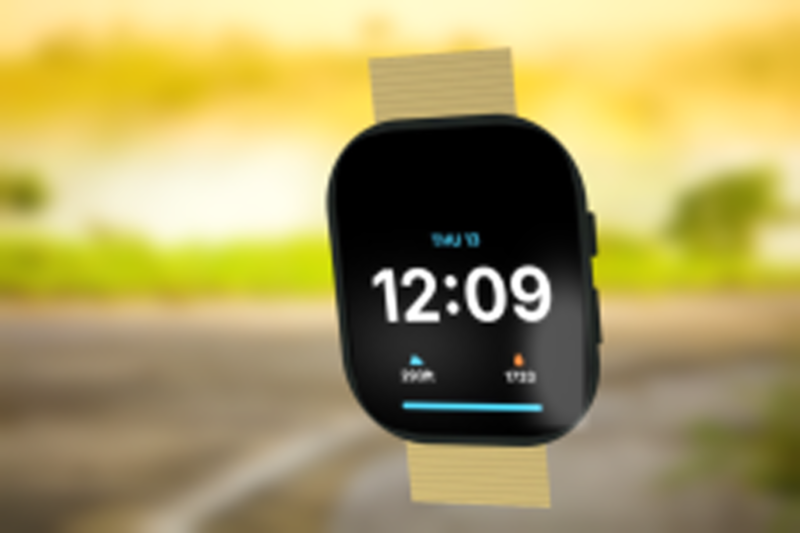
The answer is 12h09
